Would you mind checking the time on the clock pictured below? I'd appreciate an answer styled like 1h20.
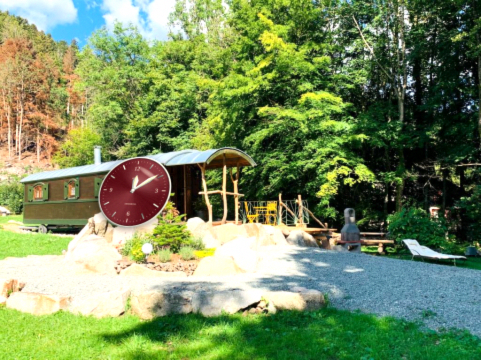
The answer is 12h09
